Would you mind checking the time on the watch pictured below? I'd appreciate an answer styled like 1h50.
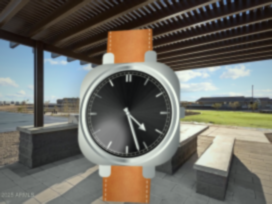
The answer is 4h27
